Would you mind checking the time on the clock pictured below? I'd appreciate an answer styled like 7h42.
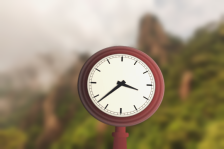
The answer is 3h38
